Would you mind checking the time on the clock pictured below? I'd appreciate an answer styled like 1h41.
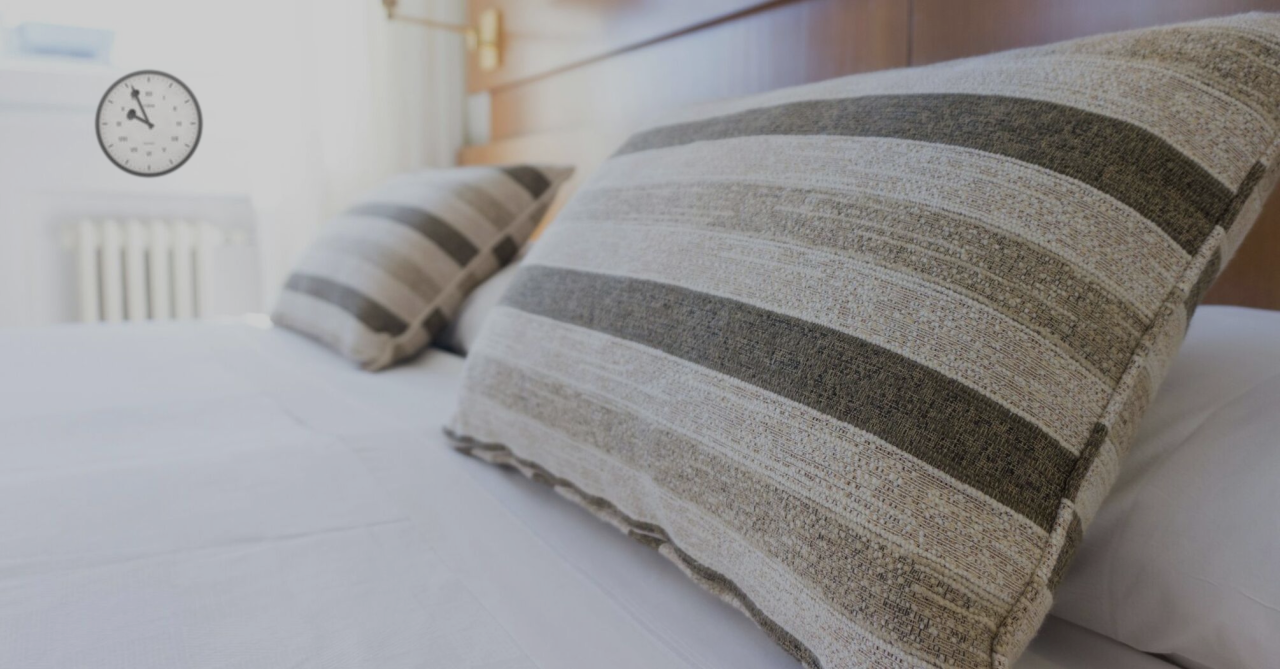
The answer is 9h56
